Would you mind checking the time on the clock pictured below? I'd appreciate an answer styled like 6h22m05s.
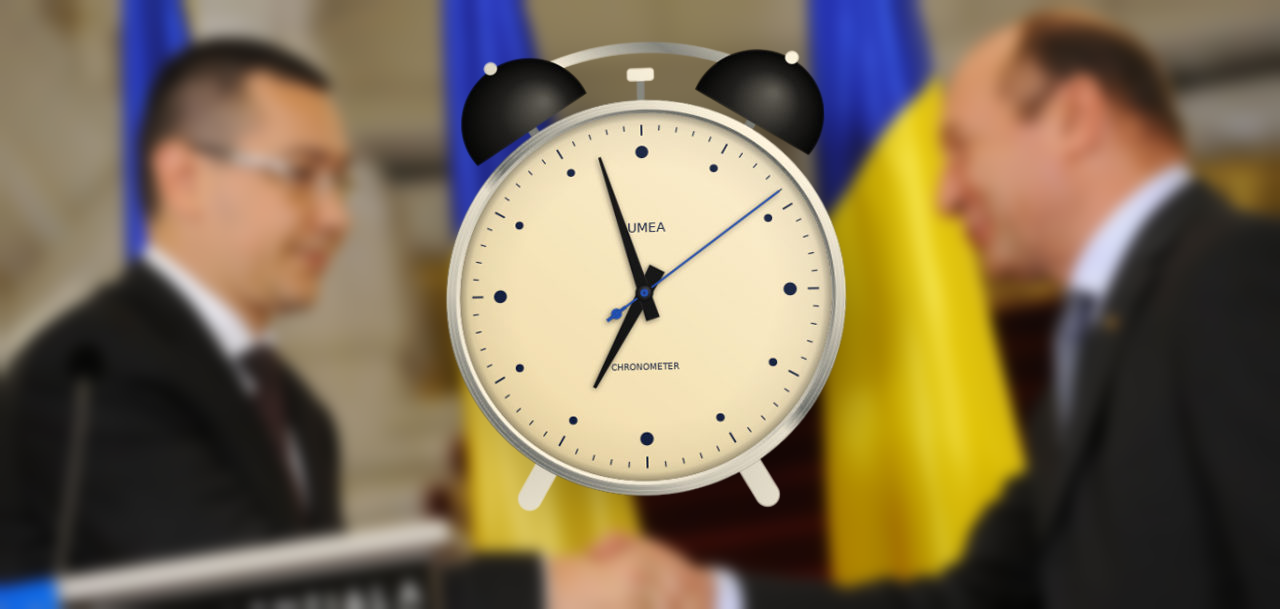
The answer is 6h57m09s
